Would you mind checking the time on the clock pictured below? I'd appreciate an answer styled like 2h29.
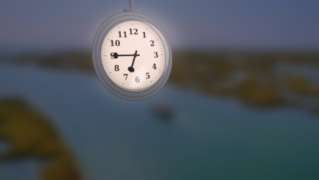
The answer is 6h45
